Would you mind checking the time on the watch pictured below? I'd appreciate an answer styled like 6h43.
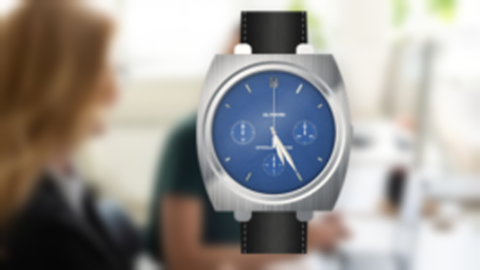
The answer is 5h25
